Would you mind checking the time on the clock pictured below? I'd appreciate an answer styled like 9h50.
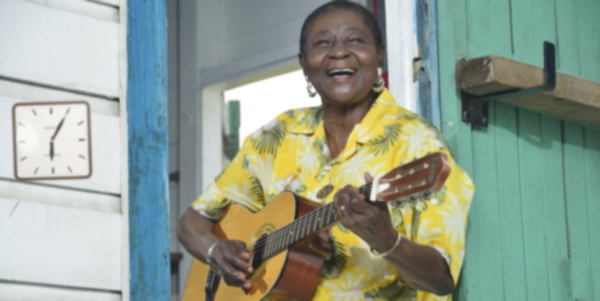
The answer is 6h05
